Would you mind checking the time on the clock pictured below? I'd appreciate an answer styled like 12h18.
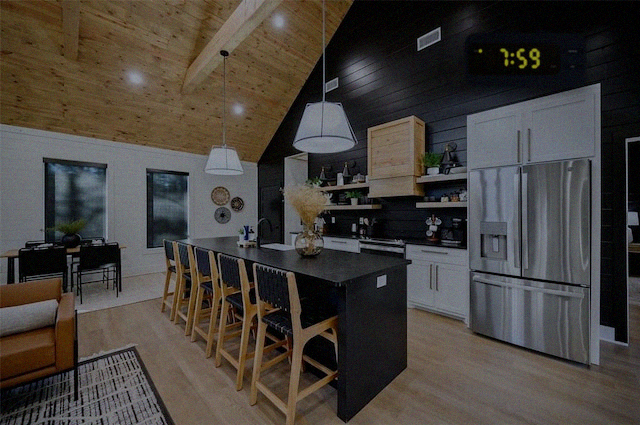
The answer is 7h59
